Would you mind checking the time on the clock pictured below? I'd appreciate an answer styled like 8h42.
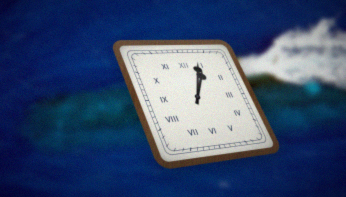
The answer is 1h04
